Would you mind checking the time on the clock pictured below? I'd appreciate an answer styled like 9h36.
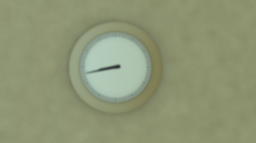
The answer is 8h43
